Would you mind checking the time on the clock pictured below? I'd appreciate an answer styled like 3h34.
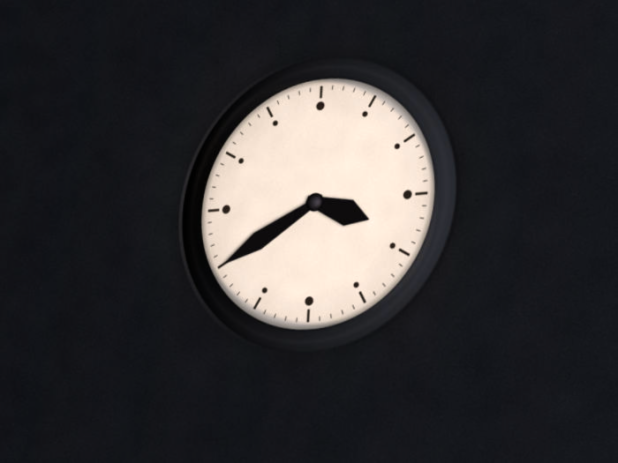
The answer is 3h40
